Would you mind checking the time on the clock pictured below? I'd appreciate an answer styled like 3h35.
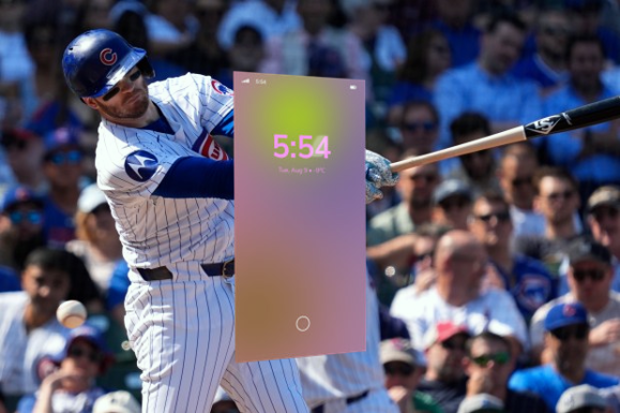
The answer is 5h54
